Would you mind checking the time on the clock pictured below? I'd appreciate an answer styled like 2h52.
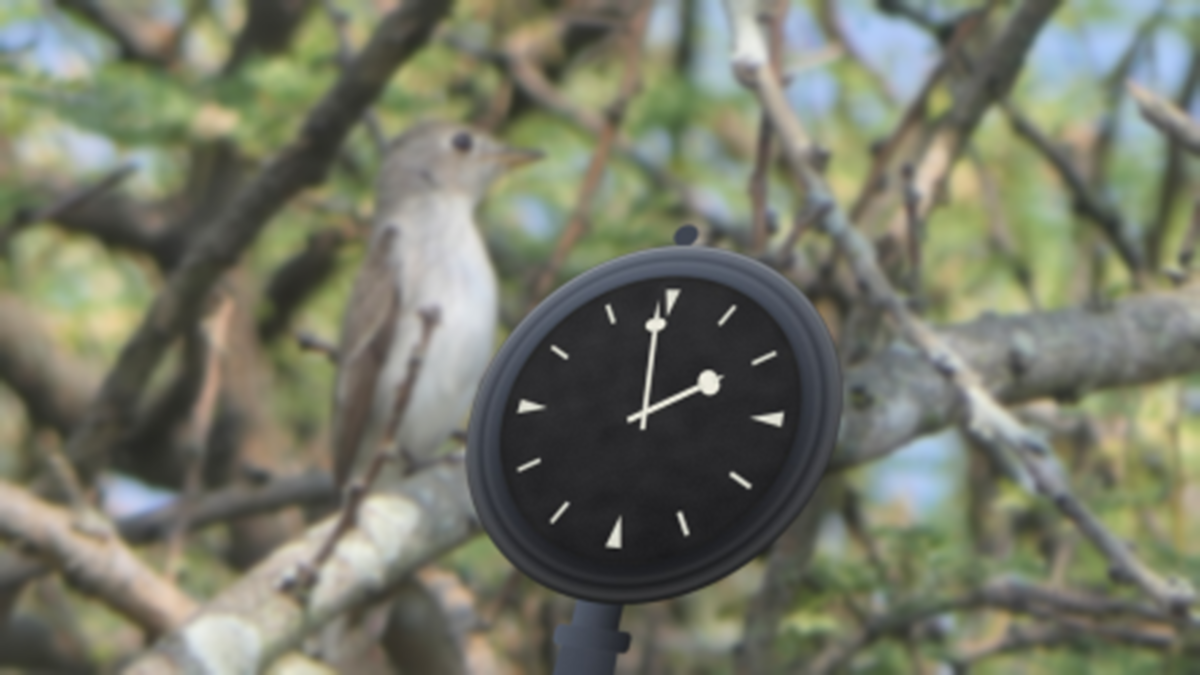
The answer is 1h59
